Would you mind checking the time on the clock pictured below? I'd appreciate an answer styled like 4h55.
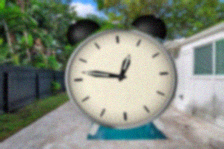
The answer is 12h47
